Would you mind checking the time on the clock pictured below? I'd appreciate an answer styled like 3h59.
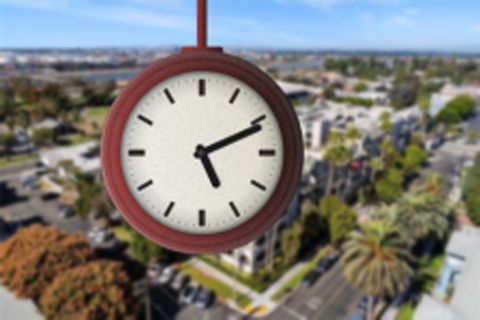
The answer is 5h11
